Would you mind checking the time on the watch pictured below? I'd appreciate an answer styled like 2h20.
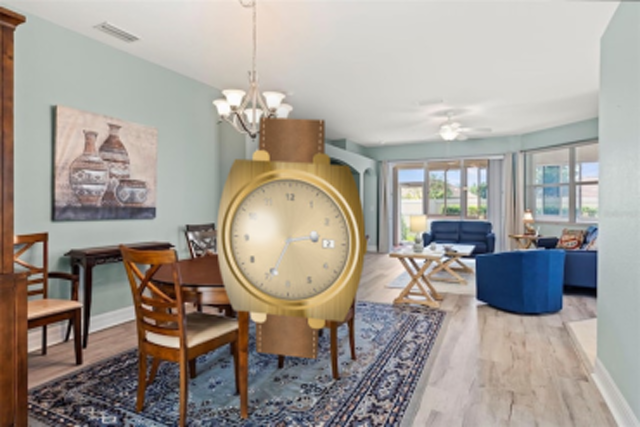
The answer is 2h34
